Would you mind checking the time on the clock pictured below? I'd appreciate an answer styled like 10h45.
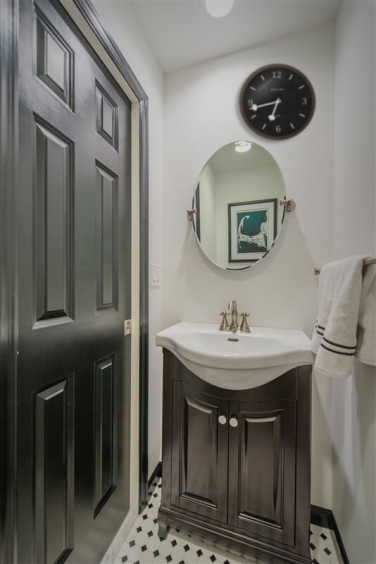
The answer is 6h43
